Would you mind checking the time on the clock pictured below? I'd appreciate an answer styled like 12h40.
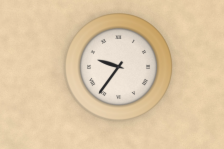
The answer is 9h36
